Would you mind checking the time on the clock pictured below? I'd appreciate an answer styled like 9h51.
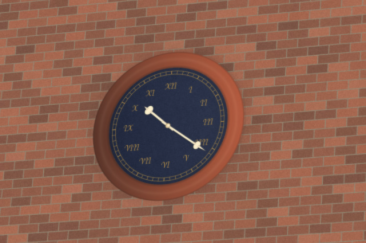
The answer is 10h21
